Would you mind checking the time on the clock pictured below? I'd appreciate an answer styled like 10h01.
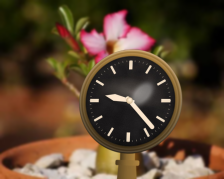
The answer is 9h23
